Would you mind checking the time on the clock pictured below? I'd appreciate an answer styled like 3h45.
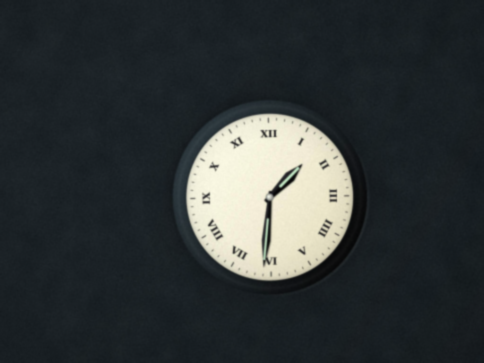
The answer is 1h31
